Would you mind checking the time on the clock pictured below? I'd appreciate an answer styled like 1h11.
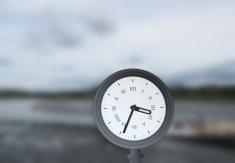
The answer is 3h34
